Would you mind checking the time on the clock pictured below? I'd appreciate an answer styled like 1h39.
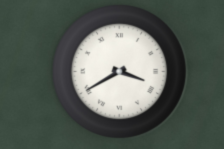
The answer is 3h40
